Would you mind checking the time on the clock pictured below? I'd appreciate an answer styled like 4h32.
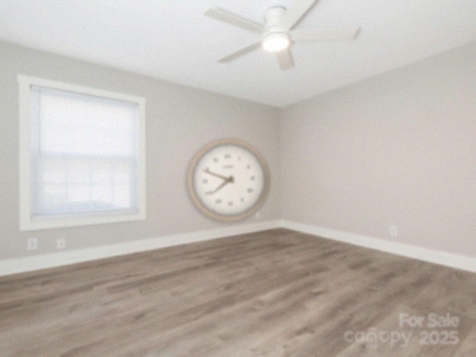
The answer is 7h49
